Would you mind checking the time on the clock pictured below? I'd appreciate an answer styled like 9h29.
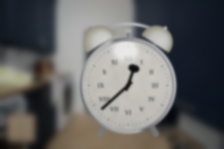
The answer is 12h38
